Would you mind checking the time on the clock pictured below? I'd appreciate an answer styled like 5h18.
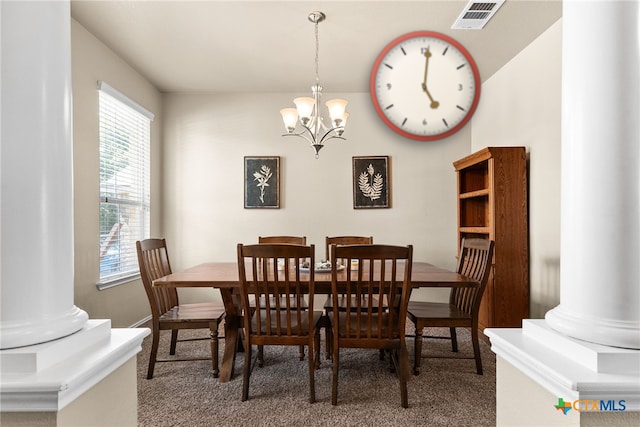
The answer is 5h01
